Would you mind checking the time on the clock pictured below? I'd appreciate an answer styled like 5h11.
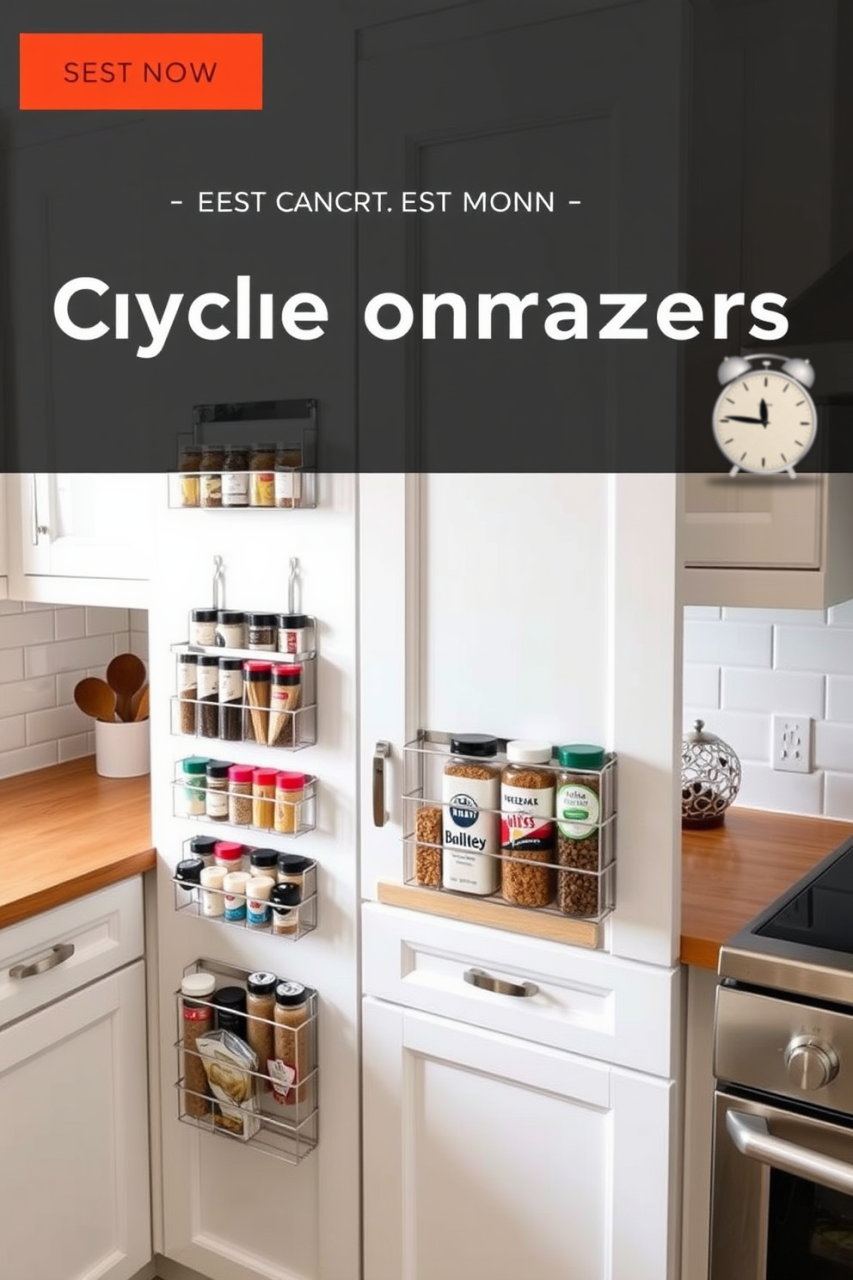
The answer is 11h46
